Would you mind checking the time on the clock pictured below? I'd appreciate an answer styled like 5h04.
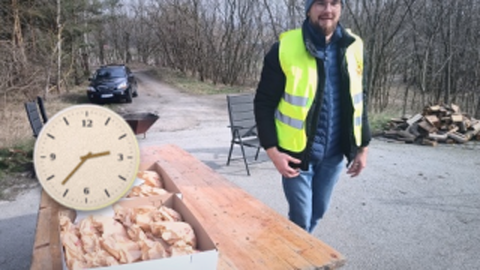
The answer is 2h37
